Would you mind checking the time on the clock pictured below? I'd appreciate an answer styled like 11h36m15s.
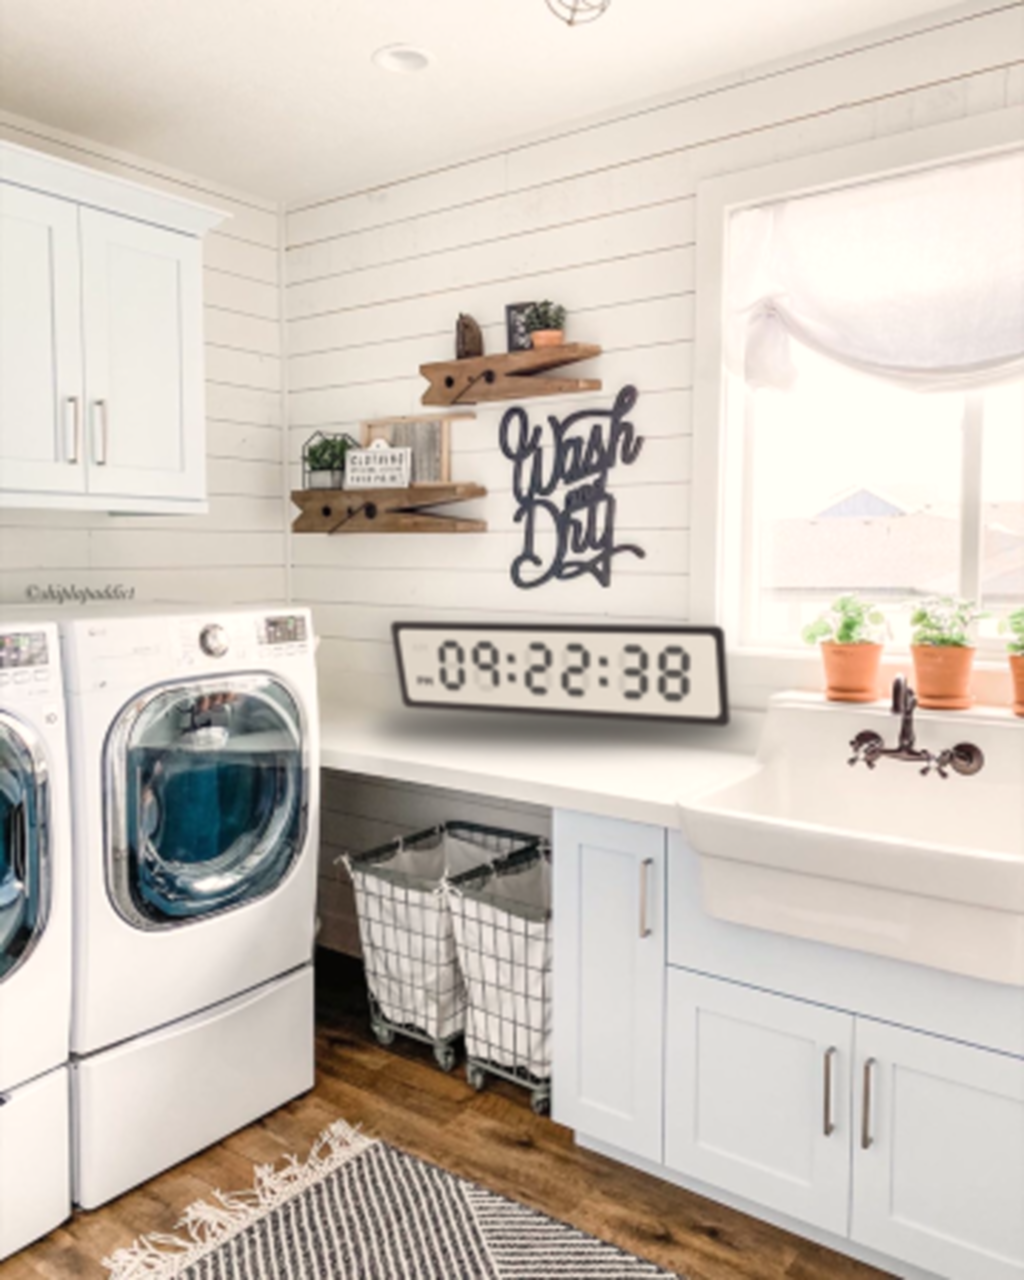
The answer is 9h22m38s
